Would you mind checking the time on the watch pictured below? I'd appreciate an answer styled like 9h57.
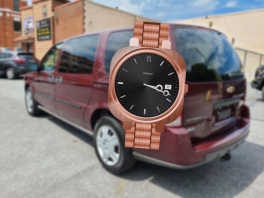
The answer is 3h18
